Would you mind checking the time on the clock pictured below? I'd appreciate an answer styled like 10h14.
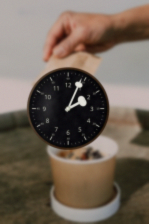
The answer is 2h04
